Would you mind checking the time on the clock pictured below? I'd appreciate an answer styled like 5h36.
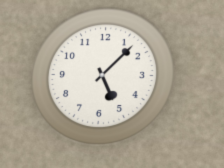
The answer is 5h07
